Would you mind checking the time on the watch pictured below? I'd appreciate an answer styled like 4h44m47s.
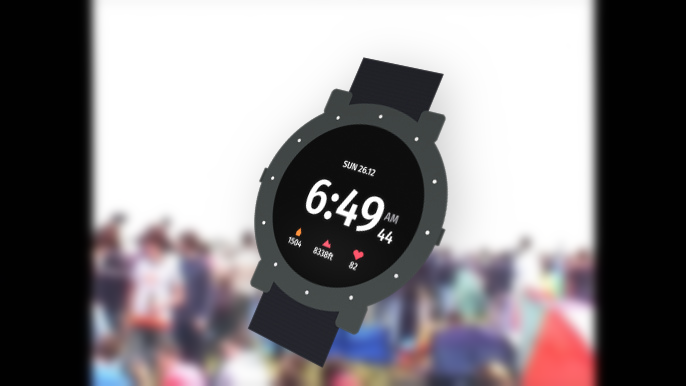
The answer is 6h49m44s
